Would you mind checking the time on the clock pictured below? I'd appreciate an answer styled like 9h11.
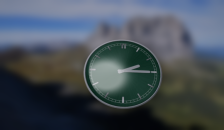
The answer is 2h15
